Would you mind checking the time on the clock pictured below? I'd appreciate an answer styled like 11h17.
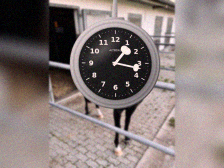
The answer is 1h17
